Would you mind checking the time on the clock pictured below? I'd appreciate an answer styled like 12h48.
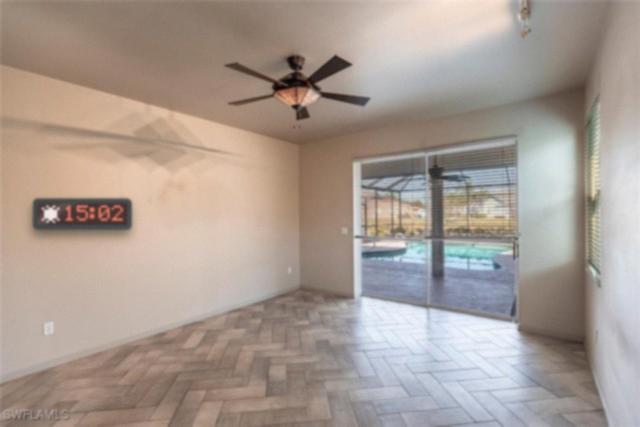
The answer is 15h02
